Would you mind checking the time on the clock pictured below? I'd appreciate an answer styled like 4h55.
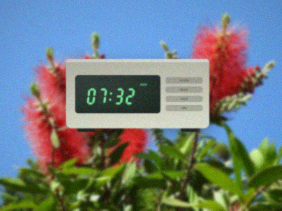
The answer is 7h32
